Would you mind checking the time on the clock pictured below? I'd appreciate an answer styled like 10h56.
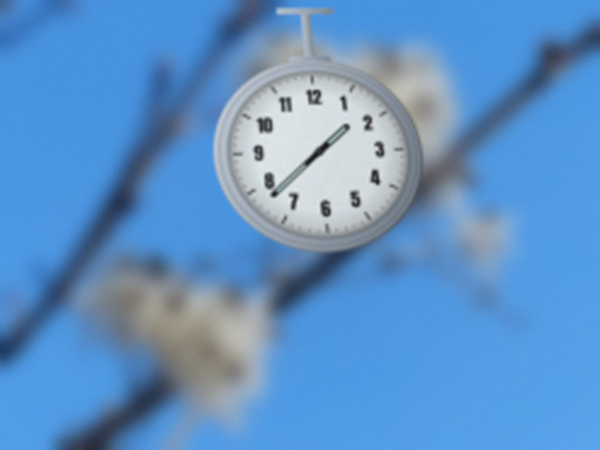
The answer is 1h38
